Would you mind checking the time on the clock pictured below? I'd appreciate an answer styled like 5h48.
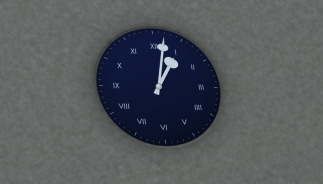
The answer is 1h02
